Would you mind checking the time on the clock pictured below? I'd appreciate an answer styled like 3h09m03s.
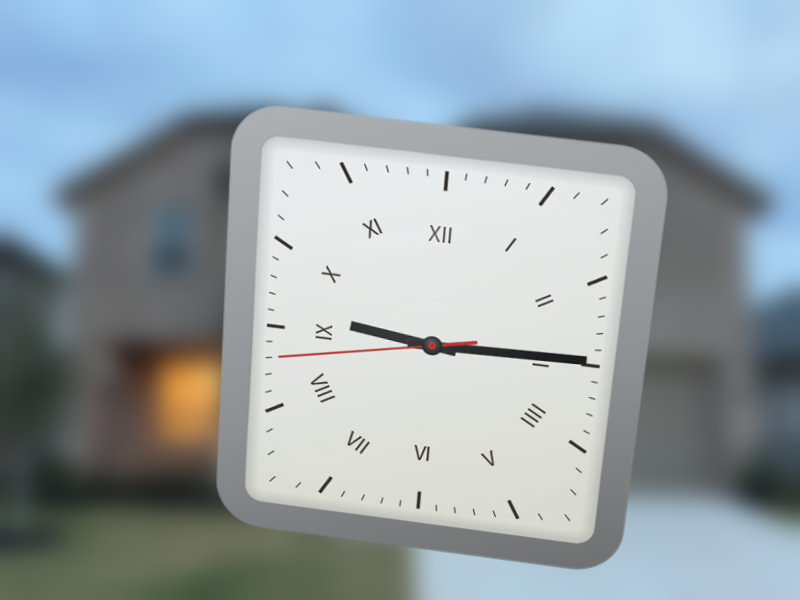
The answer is 9h14m43s
